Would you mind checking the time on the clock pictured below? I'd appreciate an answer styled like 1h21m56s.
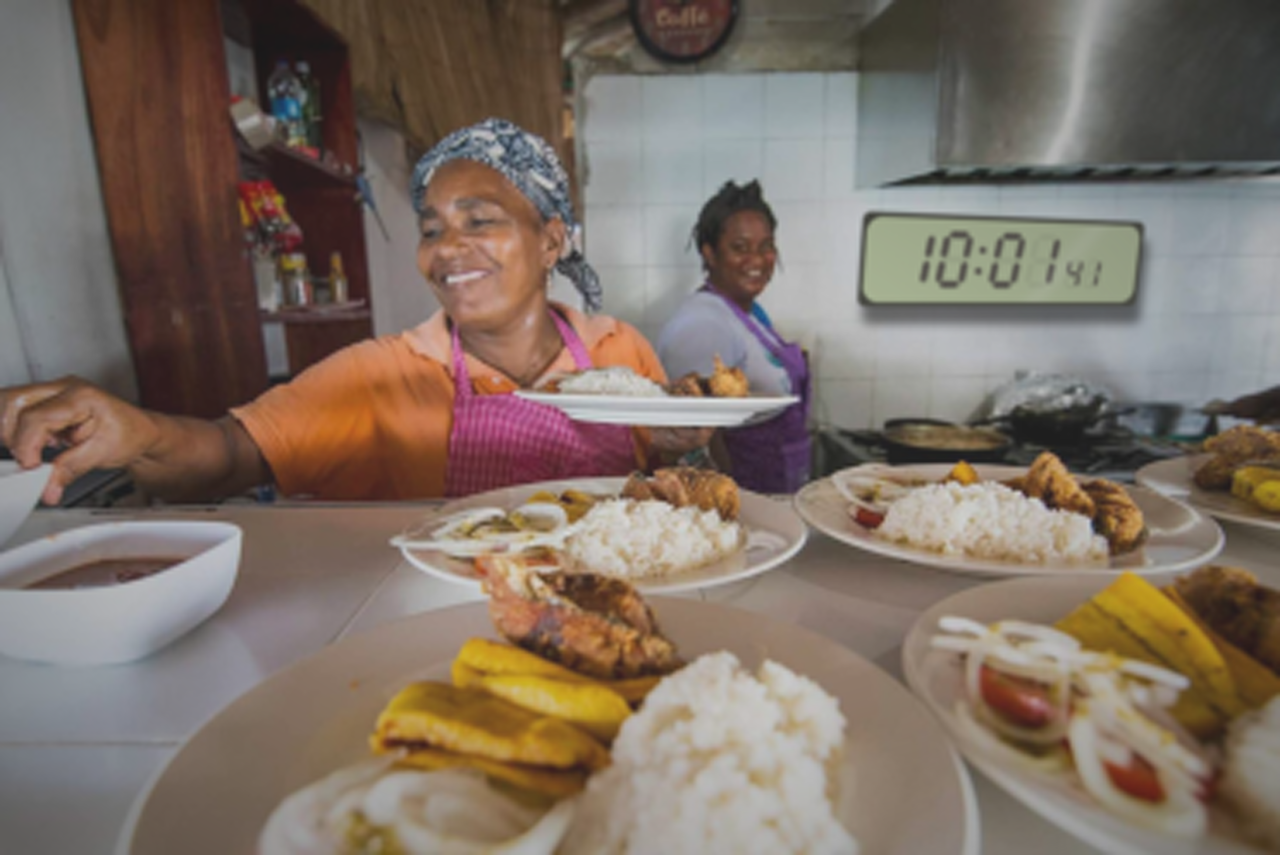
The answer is 10h01m41s
